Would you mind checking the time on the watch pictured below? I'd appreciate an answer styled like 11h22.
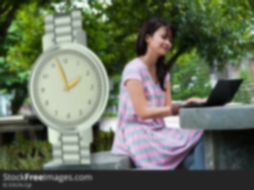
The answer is 1h57
